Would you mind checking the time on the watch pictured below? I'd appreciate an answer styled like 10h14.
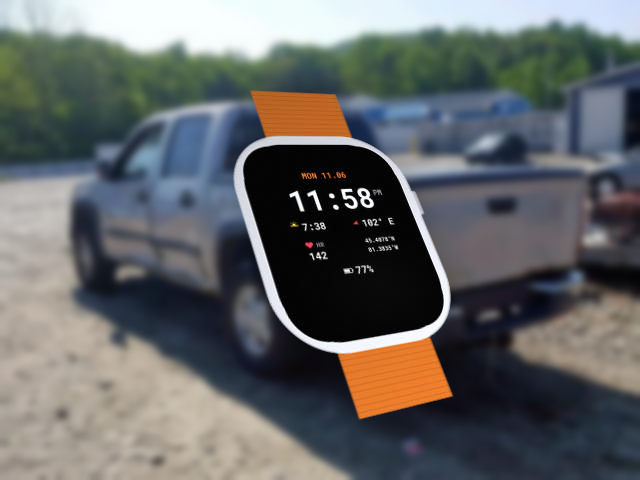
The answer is 11h58
